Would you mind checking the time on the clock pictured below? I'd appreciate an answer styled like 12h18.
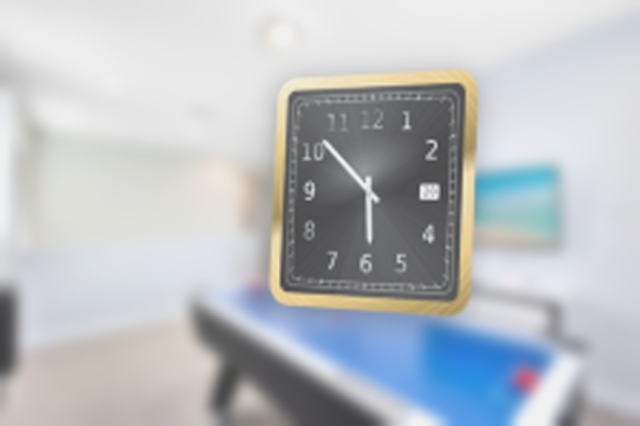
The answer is 5h52
